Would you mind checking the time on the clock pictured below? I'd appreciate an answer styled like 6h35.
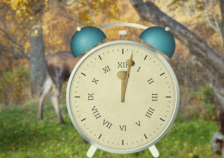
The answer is 12h02
